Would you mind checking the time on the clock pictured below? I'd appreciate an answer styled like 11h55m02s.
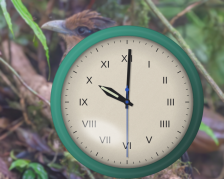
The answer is 10h00m30s
